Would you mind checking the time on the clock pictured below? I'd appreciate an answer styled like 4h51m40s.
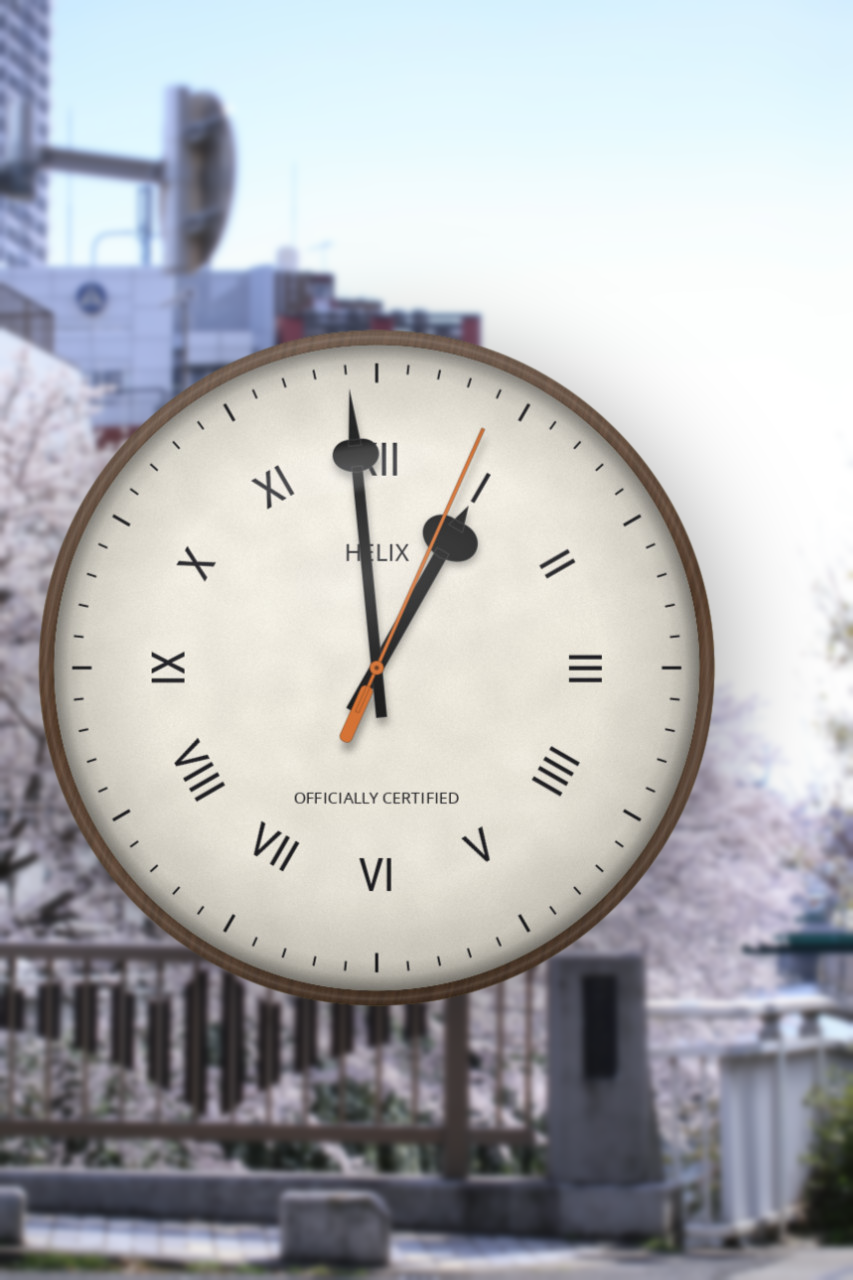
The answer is 12h59m04s
